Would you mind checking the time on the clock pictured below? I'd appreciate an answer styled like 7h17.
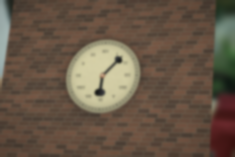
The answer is 6h07
